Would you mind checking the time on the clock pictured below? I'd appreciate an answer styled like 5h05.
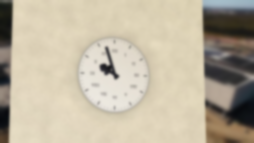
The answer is 9h57
